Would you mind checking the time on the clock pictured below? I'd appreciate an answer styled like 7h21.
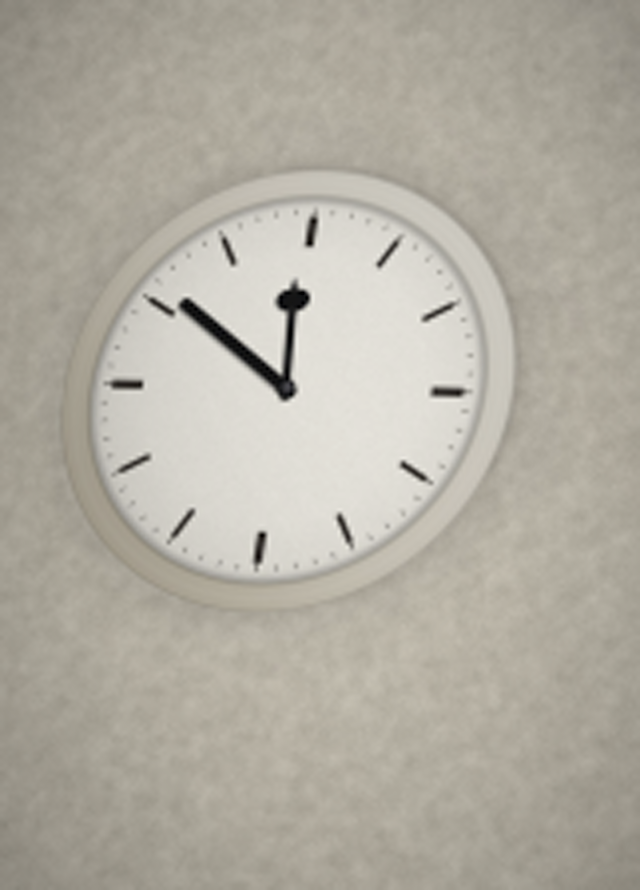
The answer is 11h51
